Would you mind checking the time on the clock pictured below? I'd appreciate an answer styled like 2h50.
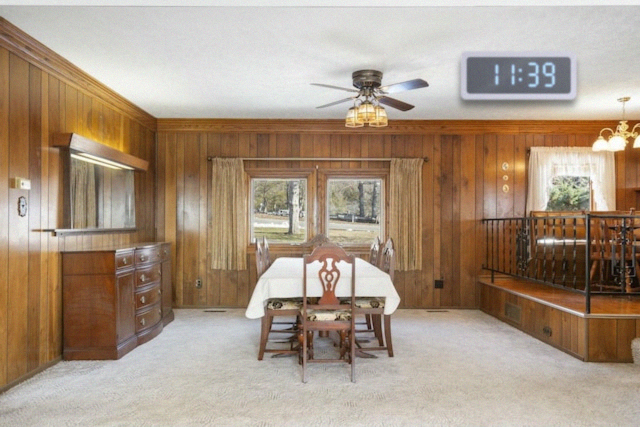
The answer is 11h39
